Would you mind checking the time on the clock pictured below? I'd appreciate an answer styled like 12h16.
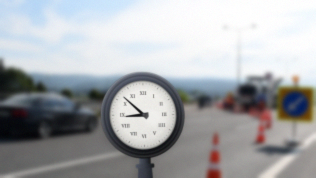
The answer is 8h52
